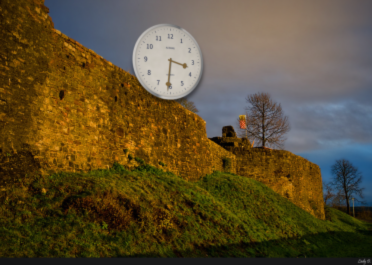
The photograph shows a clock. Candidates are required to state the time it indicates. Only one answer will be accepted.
3:31
